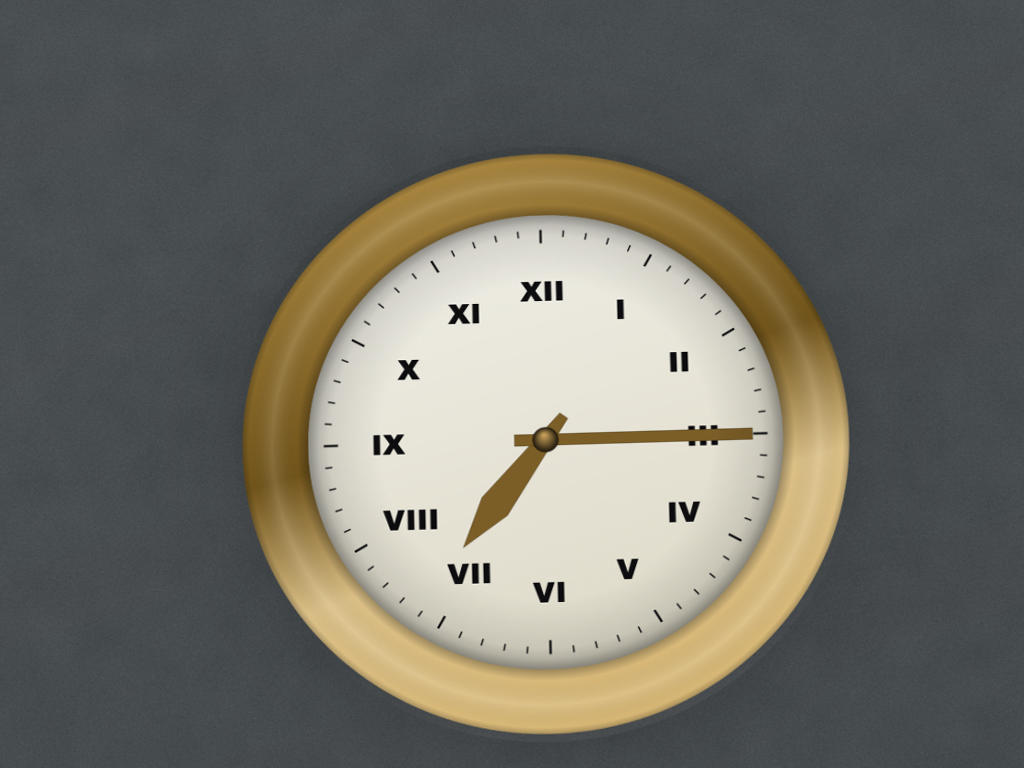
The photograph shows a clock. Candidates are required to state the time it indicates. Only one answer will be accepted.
7:15
